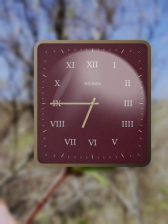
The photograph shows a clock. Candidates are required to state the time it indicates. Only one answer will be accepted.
6:45
